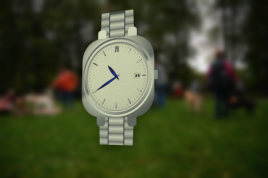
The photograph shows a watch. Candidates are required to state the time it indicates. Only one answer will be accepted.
10:40
